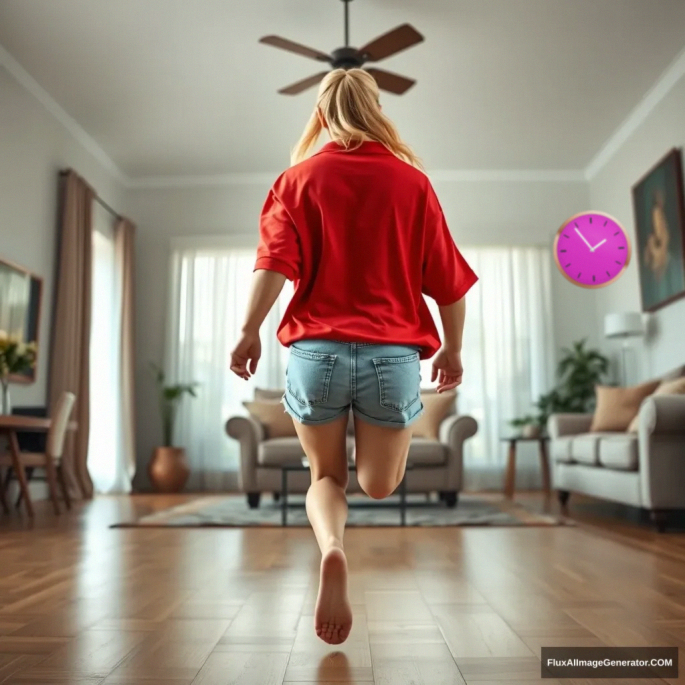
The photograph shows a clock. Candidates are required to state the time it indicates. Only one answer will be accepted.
1:54
